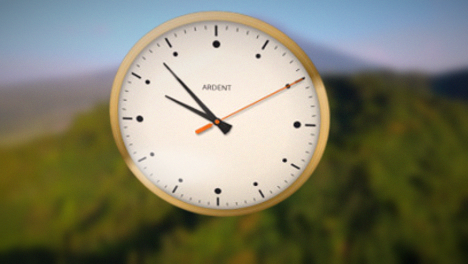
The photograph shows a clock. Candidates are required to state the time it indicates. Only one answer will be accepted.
9:53:10
